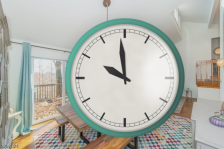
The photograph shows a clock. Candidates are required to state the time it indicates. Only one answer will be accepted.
9:59
